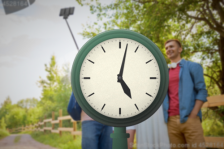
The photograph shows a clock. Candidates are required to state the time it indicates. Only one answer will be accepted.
5:02
